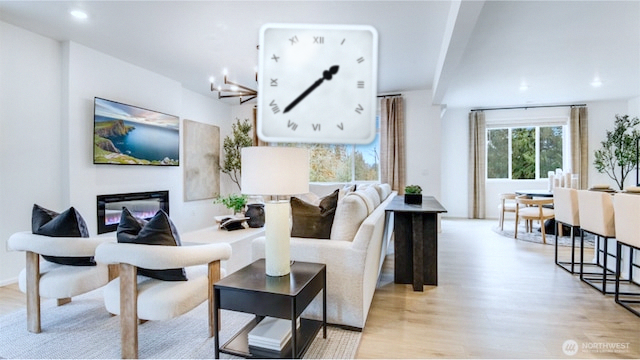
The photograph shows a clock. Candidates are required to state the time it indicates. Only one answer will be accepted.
1:38
